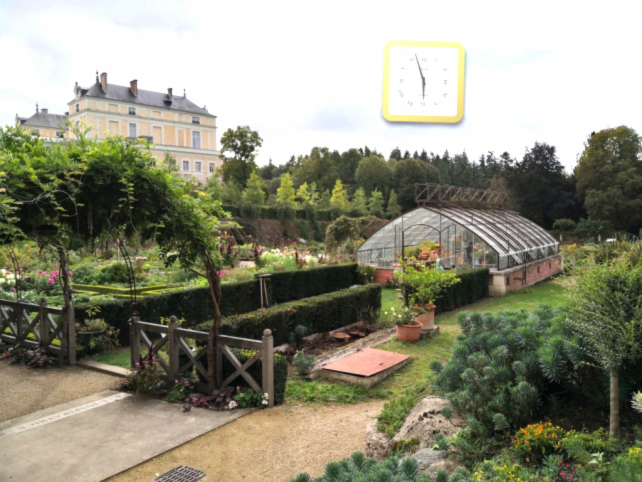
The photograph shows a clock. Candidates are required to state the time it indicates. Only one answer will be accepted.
5:57
